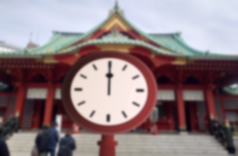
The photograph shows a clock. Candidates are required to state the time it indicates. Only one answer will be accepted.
12:00
